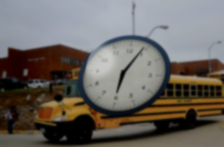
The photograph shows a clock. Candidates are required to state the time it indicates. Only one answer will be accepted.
6:04
